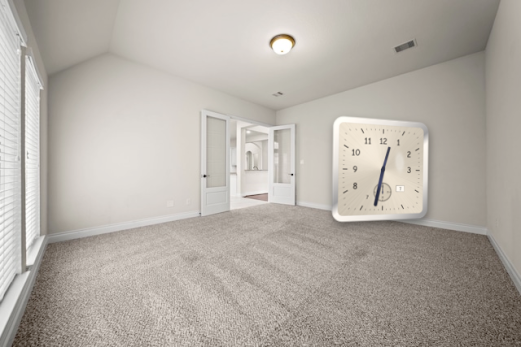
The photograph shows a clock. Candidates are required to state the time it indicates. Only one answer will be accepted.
12:32
